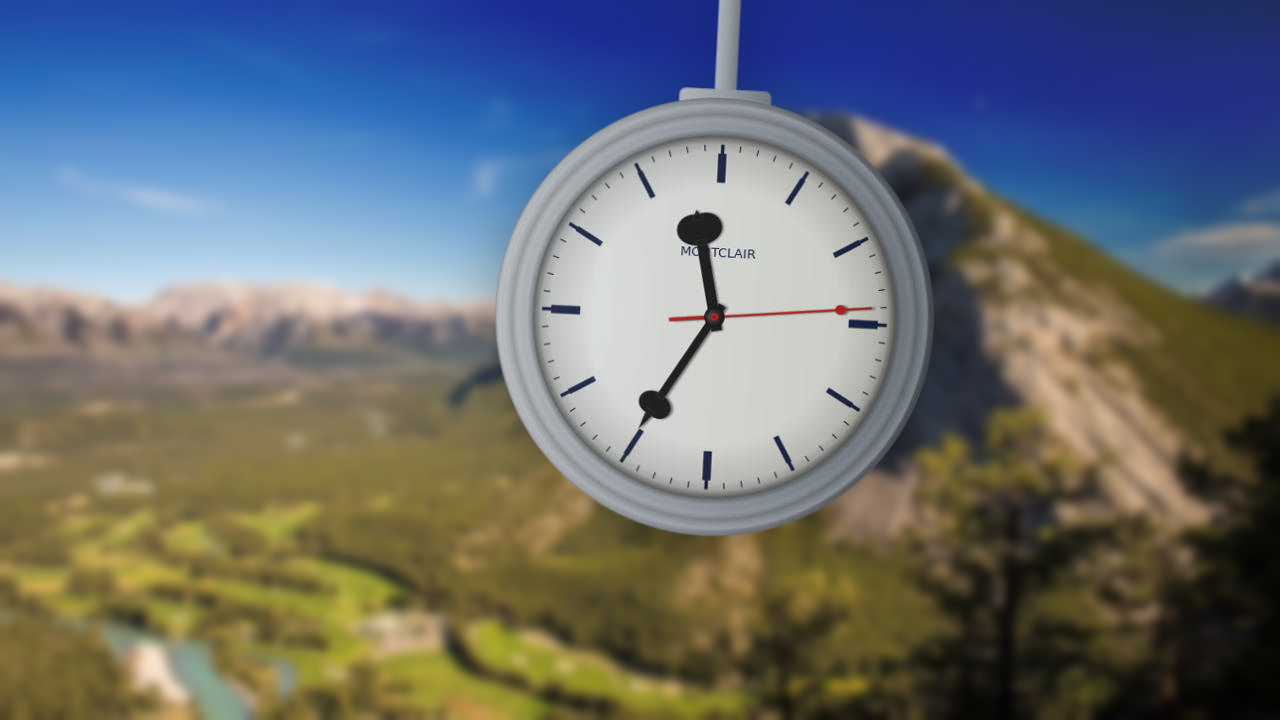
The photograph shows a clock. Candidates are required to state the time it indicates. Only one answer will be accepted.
11:35:14
